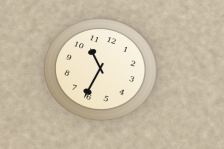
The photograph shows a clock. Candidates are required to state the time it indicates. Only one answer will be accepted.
10:31
